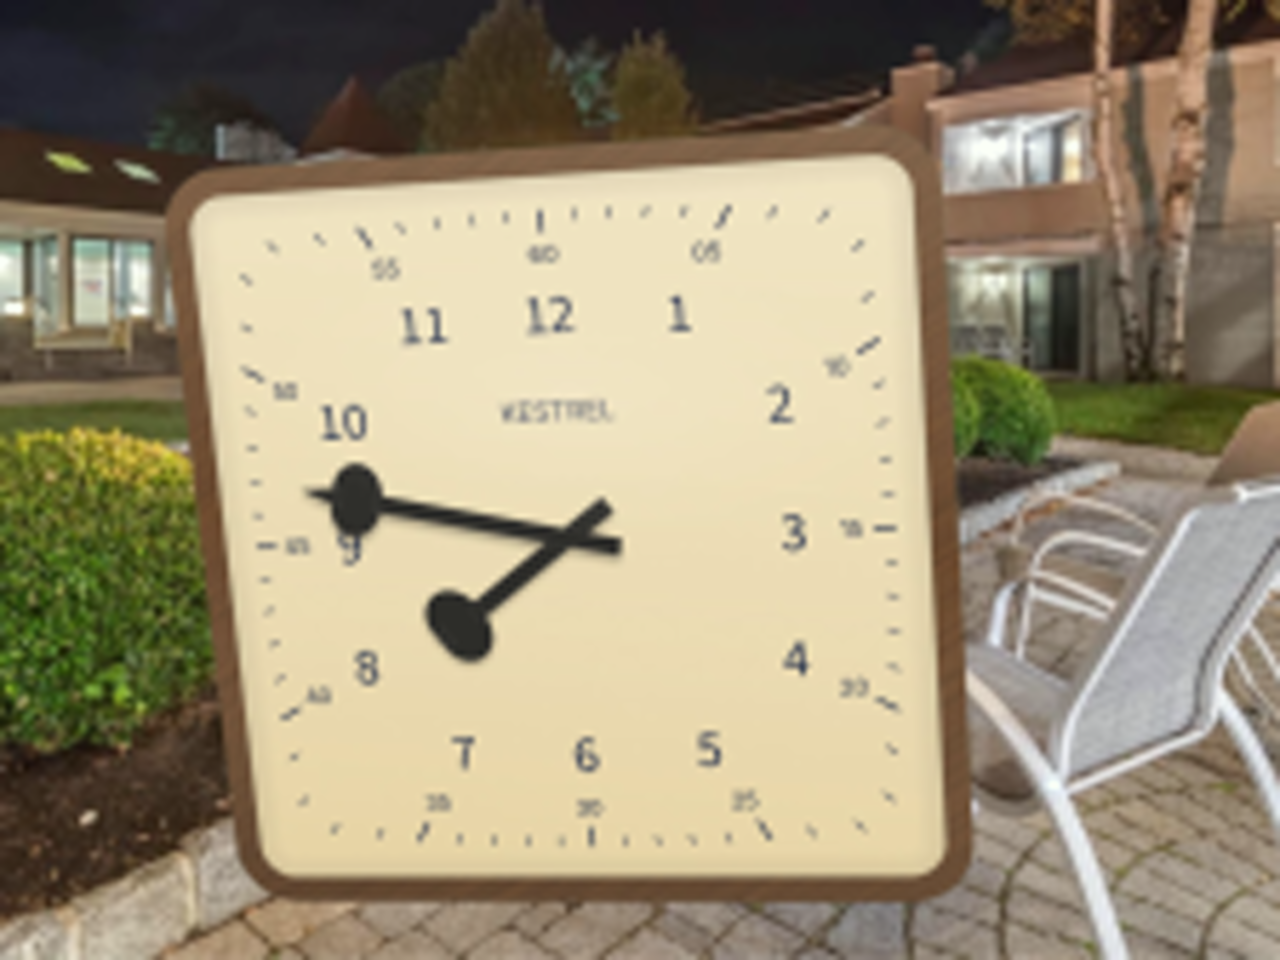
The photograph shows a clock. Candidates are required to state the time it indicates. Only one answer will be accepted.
7:47
